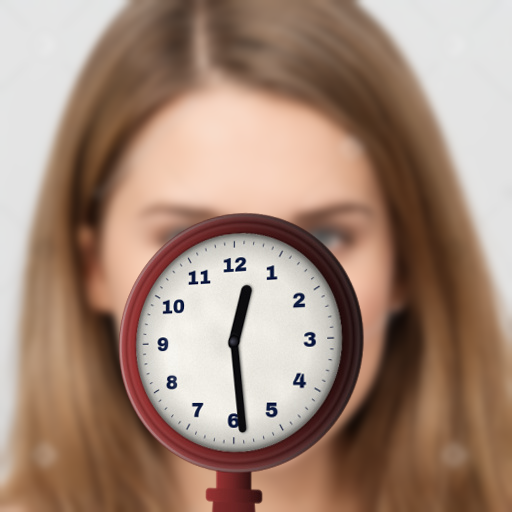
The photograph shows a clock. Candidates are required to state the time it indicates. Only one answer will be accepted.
12:29
